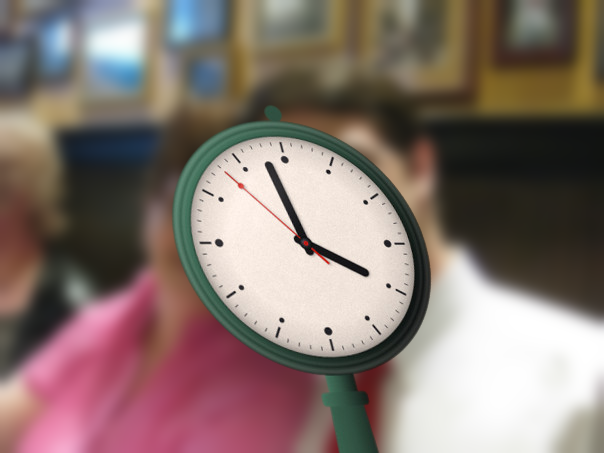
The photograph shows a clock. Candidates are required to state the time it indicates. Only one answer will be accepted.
3:57:53
